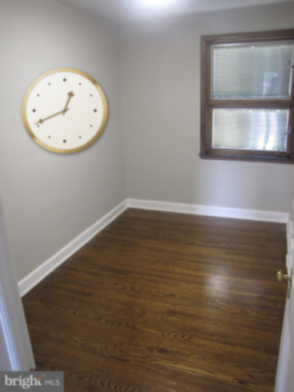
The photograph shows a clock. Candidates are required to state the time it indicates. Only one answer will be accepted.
12:41
